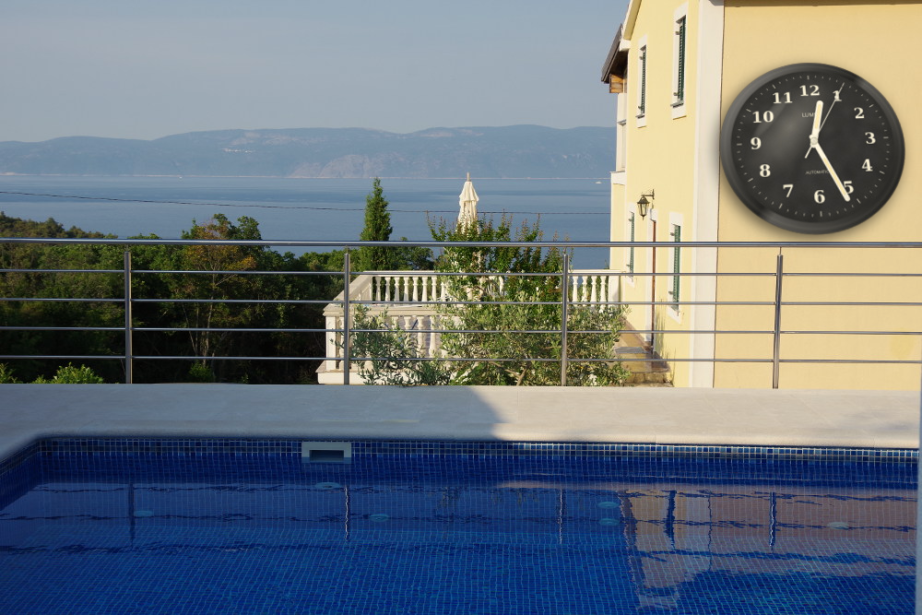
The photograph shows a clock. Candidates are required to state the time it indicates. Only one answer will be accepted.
12:26:05
